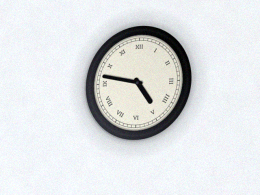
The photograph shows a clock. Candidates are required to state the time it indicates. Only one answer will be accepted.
4:47
